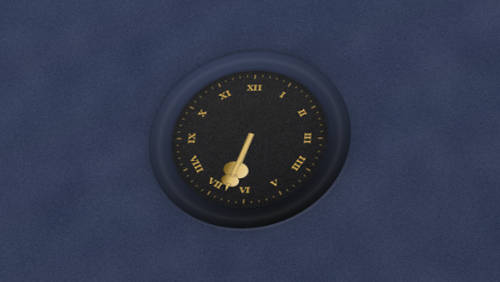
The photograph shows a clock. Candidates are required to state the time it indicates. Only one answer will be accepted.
6:33
